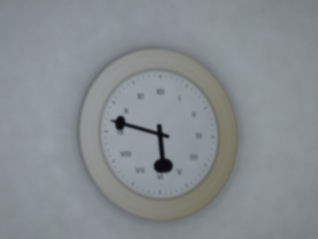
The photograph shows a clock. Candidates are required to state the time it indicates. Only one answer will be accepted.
5:47
